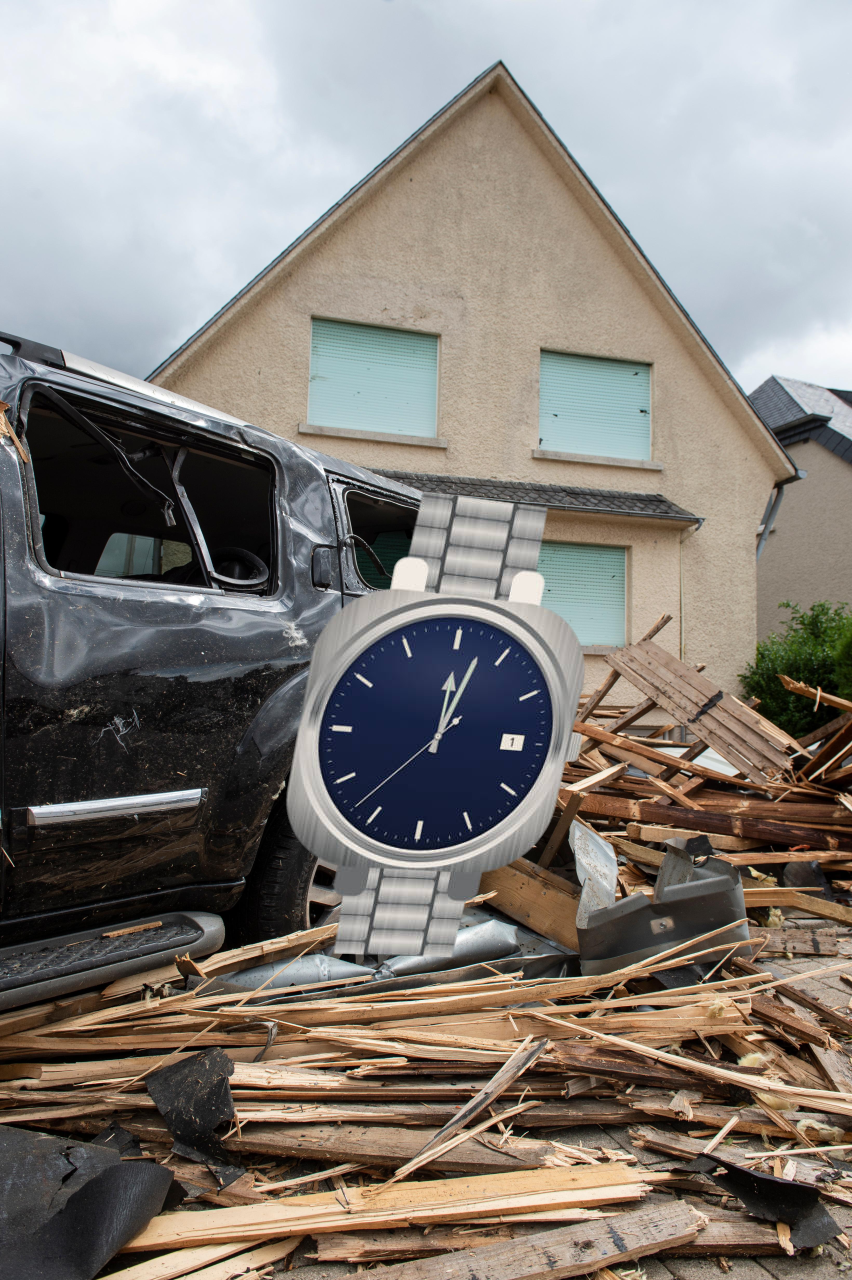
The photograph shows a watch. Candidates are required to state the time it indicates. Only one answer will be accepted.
12:02:37
